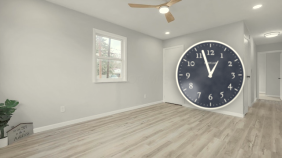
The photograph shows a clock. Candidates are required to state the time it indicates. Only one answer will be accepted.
12:57
